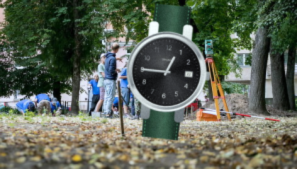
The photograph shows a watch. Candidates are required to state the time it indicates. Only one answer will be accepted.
12:45
